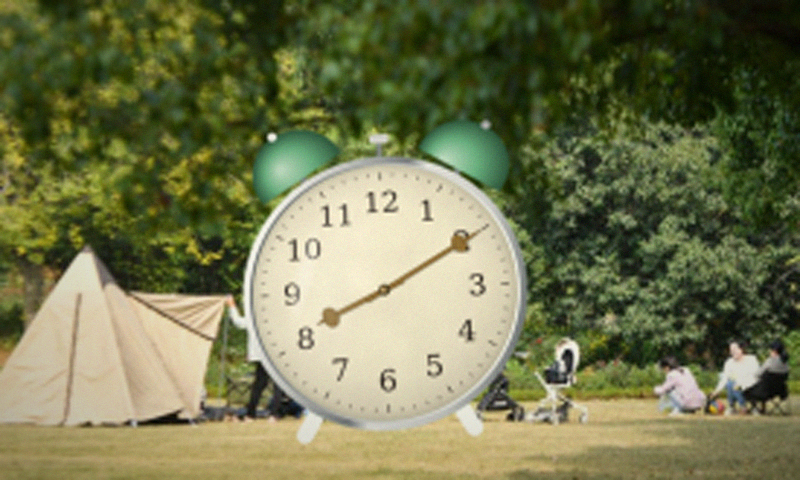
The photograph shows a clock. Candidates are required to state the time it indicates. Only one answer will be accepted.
8:10
